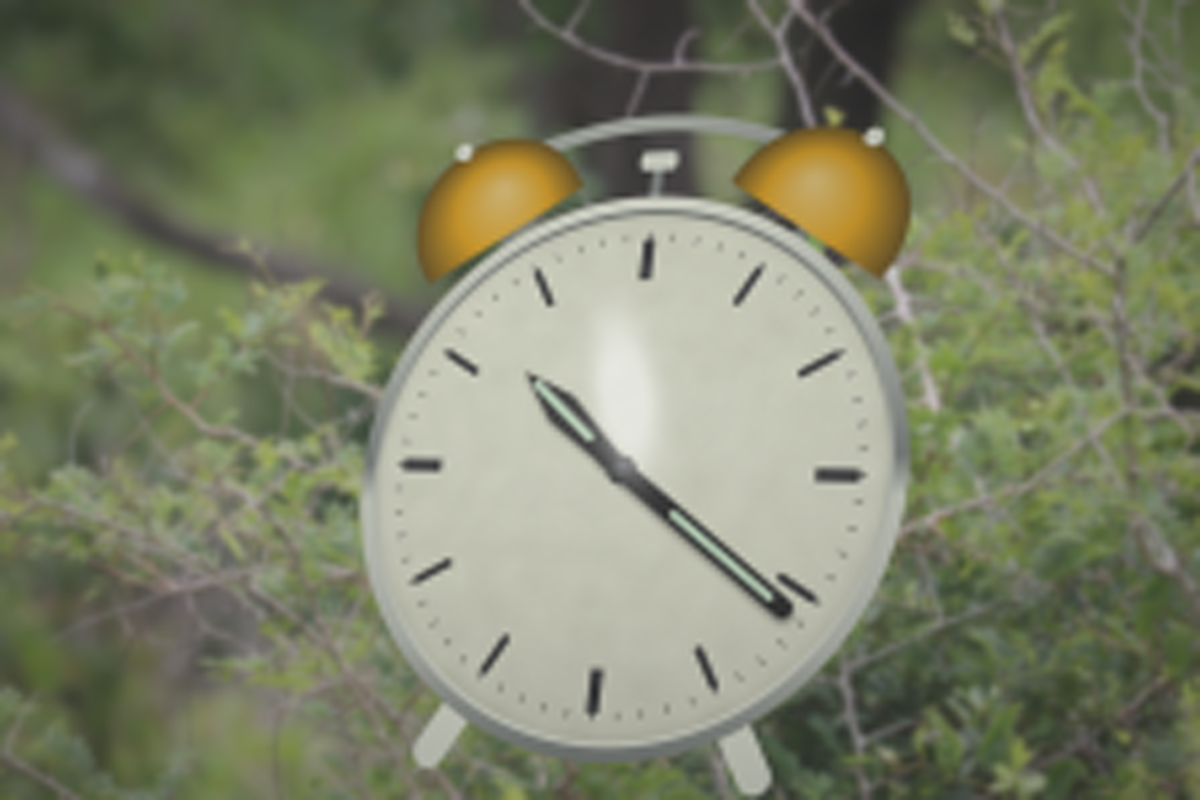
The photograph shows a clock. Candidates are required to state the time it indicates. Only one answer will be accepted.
10:21
